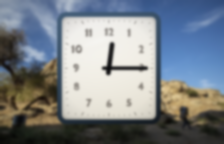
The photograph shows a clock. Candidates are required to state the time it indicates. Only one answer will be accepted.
12:15
